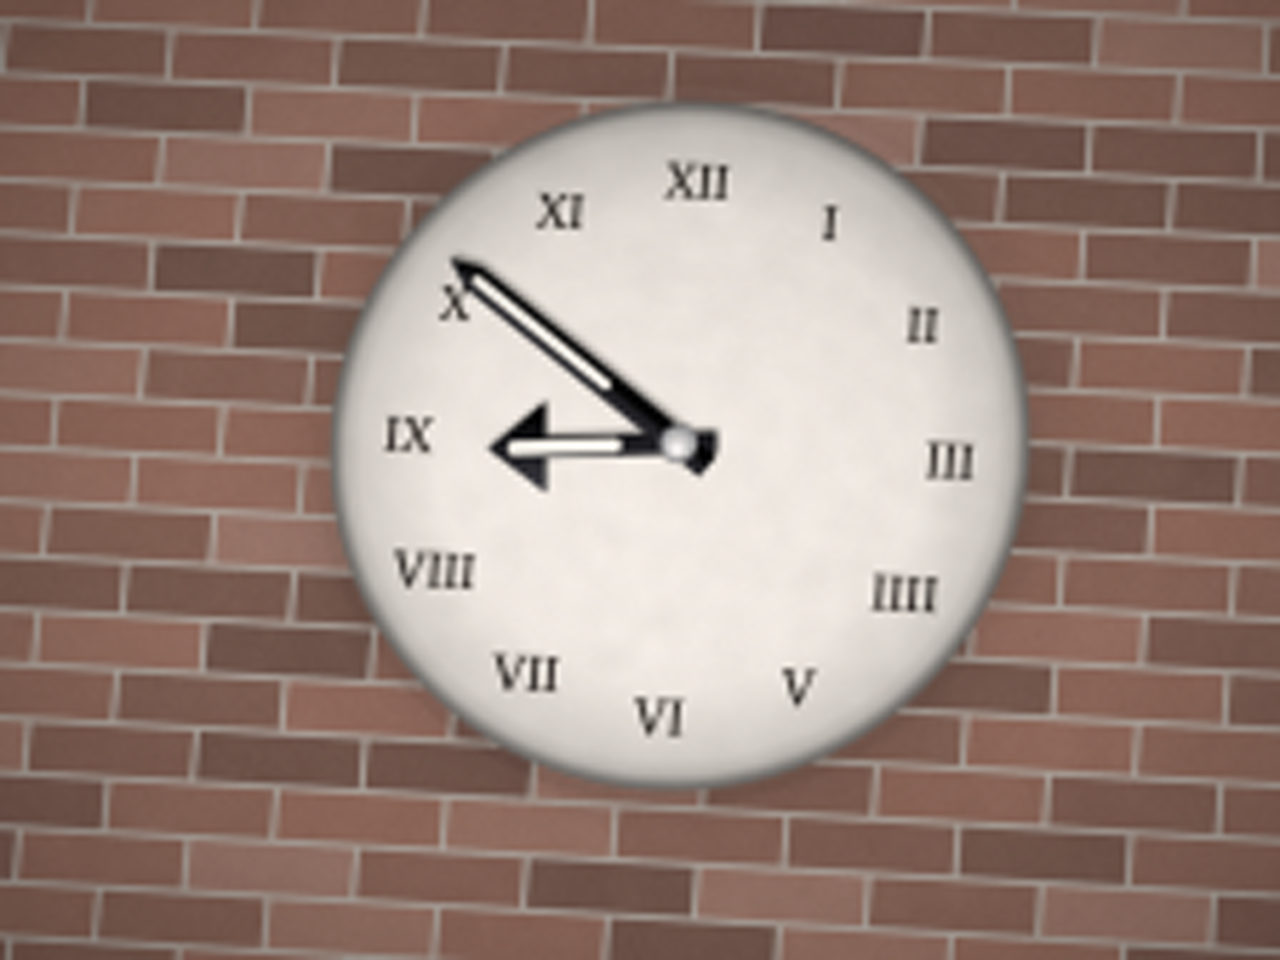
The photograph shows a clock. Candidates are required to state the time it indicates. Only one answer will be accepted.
8:51
